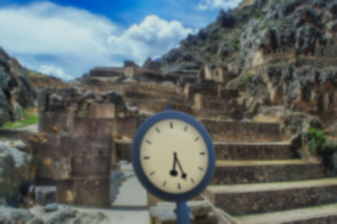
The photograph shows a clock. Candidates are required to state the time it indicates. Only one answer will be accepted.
6:27
